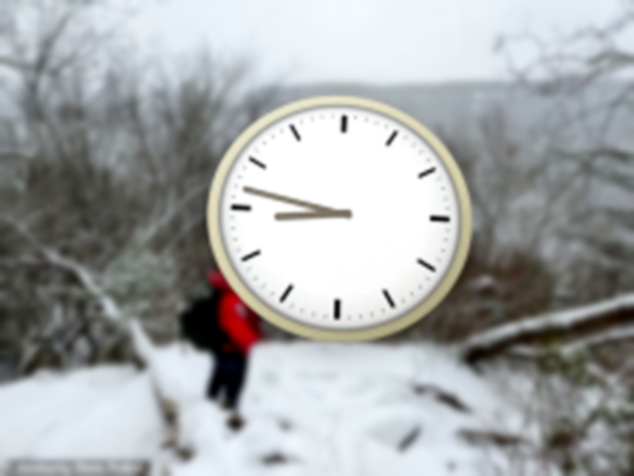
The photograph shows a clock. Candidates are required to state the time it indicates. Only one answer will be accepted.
8:47
